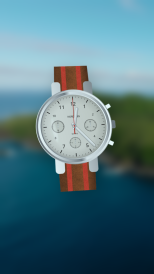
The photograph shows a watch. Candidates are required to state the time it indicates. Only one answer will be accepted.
12:23
